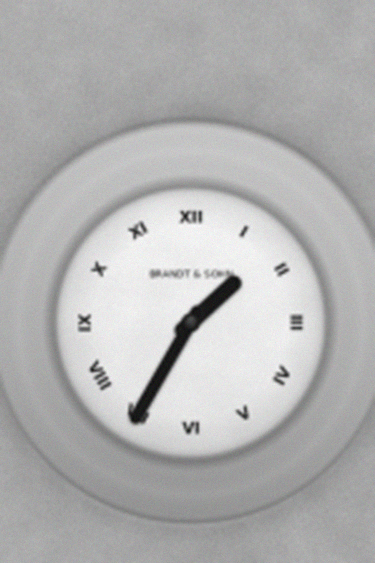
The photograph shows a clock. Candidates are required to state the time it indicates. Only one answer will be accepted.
1:35
